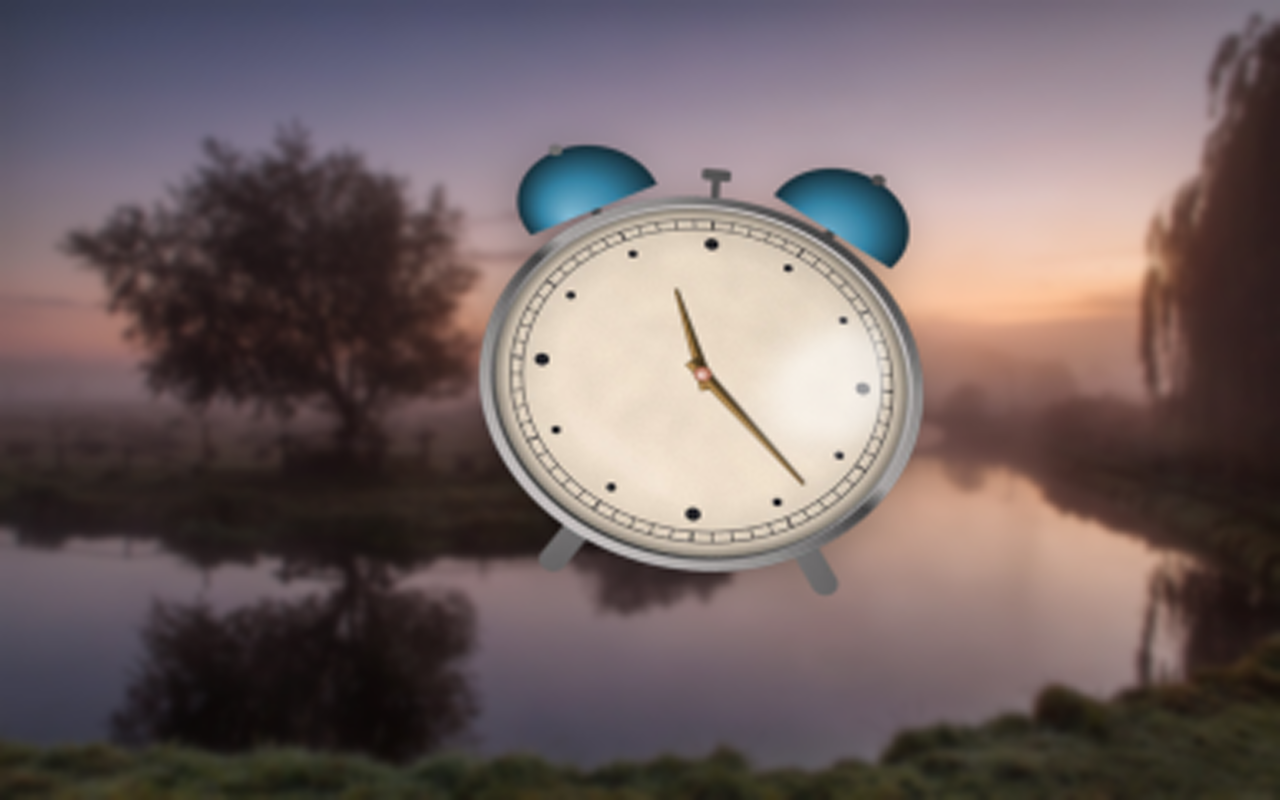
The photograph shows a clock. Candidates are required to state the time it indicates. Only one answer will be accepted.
11:23
